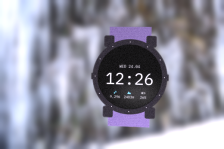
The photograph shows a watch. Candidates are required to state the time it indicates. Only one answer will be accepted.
12:26
